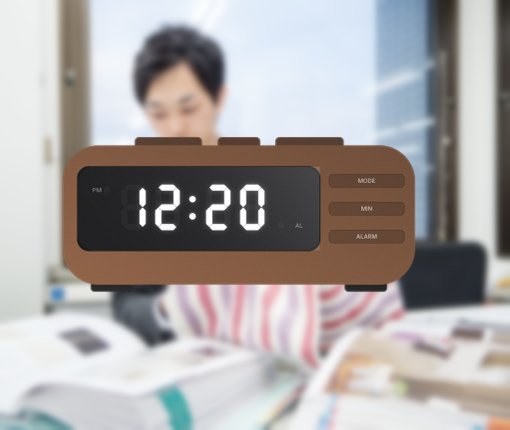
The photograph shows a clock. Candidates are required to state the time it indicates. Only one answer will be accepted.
12:20
